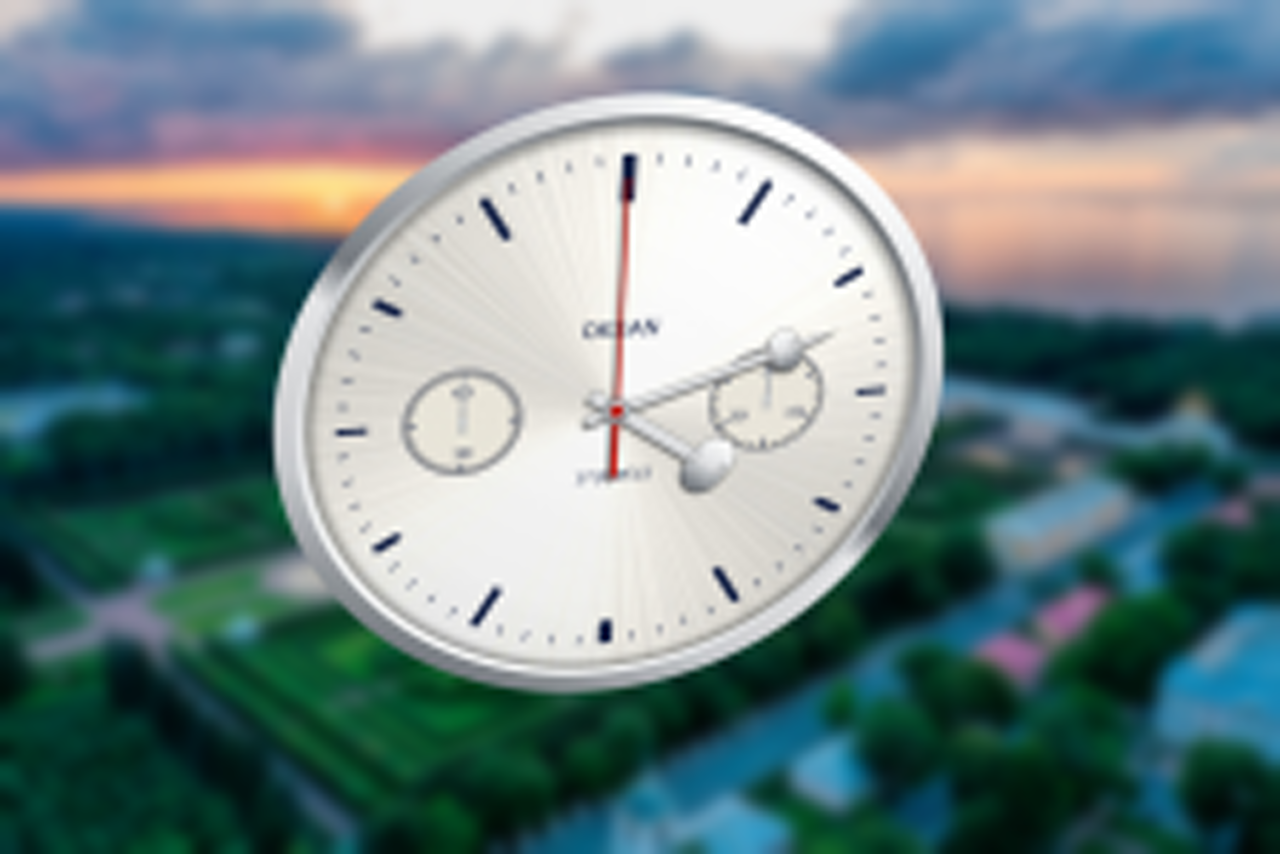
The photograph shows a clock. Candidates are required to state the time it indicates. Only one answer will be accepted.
4:12
